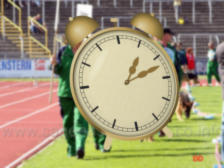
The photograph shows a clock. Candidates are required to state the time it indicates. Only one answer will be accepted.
1:12
